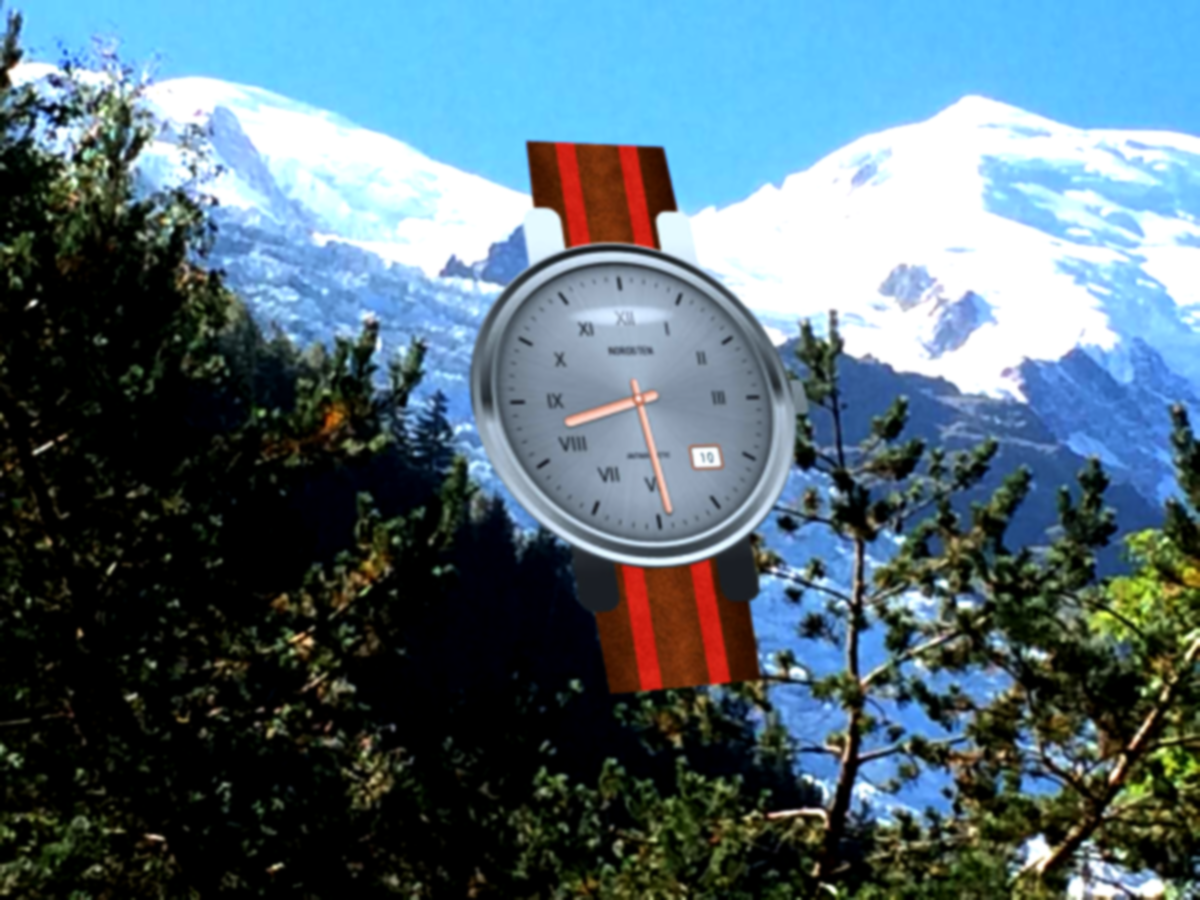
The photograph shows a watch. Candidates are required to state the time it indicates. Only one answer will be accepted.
8:29
